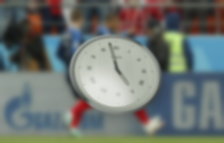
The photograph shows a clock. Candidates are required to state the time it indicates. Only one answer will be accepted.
4:58
